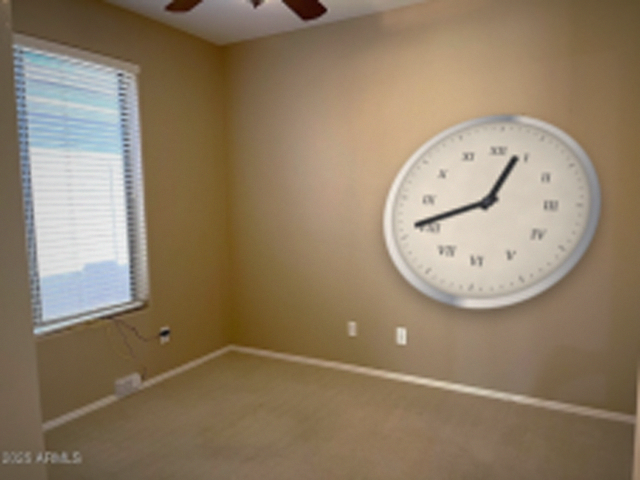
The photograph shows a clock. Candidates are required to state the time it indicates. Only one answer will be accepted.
12:41
